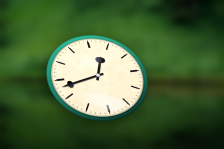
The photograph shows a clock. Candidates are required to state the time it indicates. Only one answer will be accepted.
12:43
